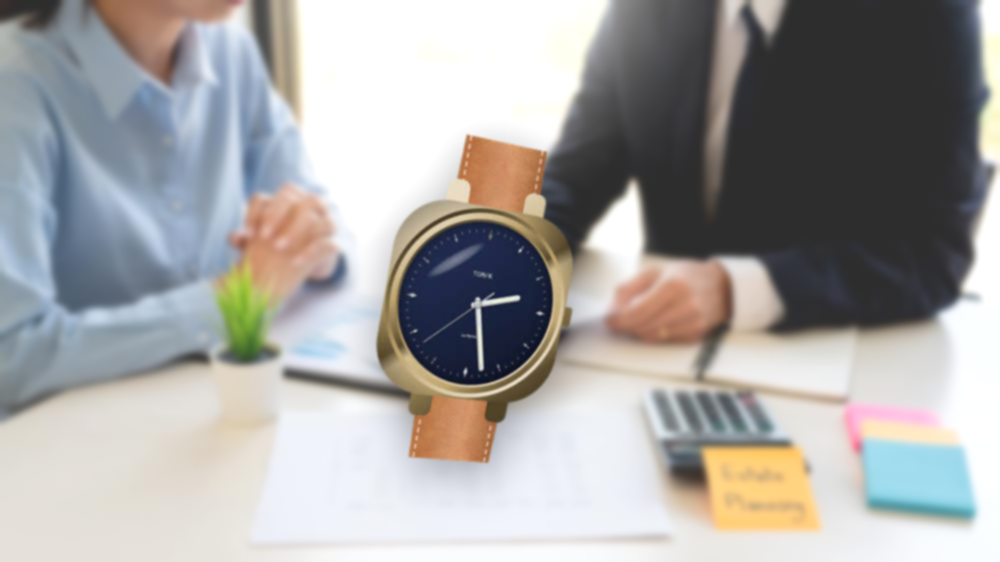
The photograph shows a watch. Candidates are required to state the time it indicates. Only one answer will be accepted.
2:27:38
